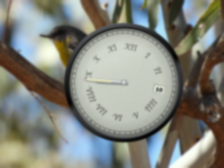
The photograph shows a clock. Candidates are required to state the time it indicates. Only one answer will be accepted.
8:44
